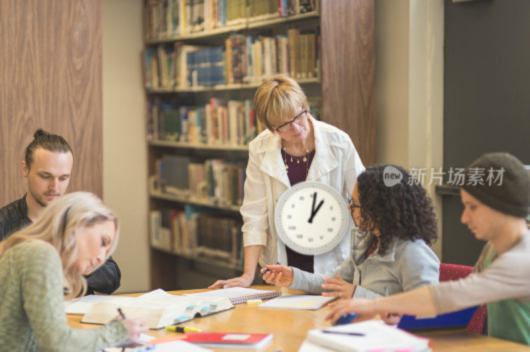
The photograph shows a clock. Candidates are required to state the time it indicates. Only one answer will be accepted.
1:01
